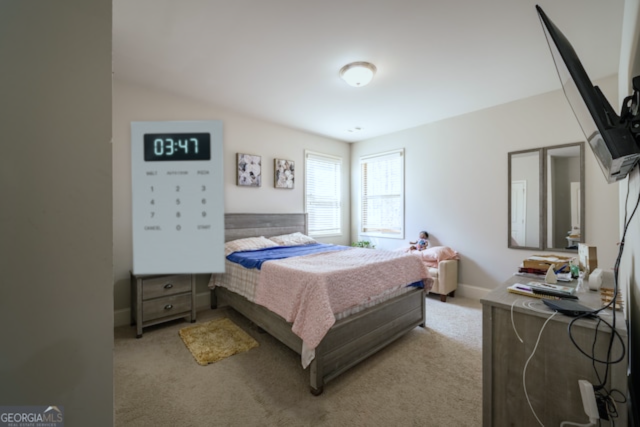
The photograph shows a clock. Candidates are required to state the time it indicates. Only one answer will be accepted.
3:47
